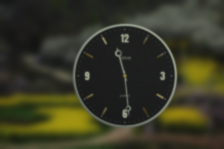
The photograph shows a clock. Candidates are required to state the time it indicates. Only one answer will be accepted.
11:29
